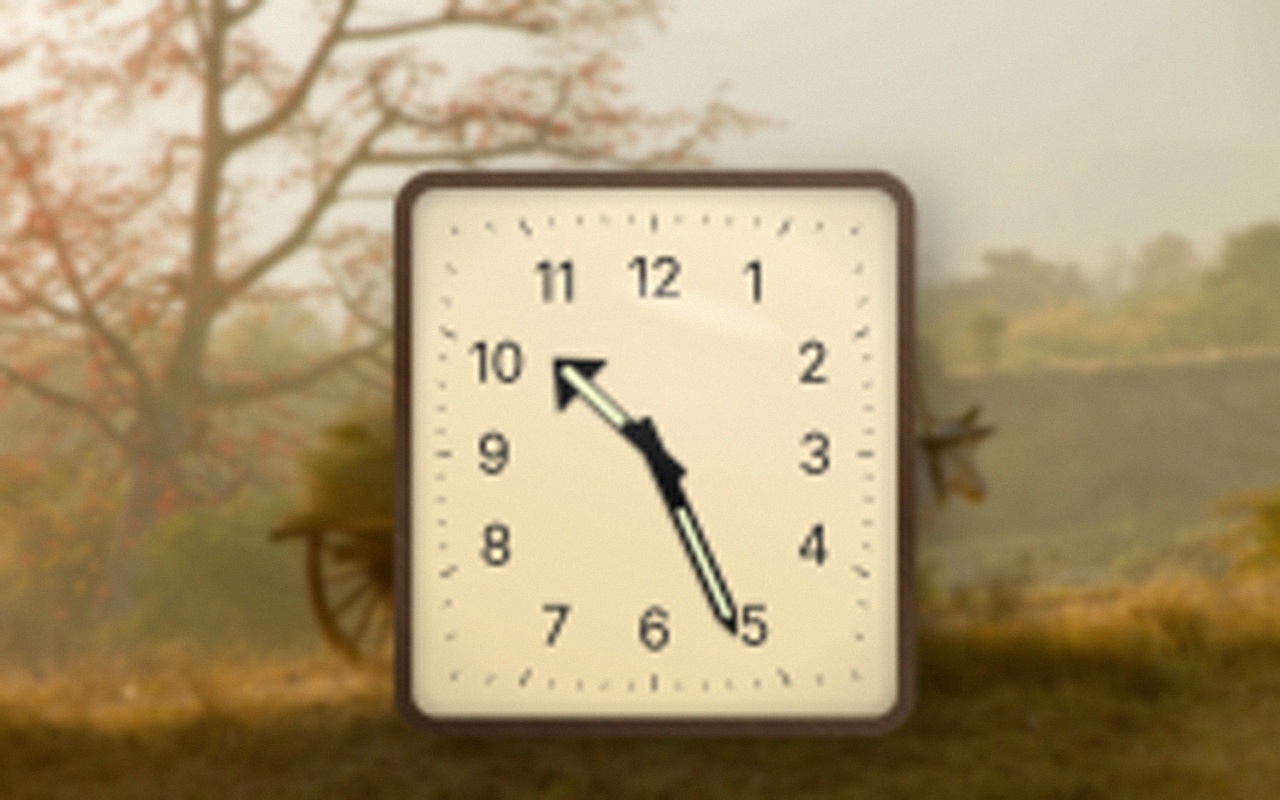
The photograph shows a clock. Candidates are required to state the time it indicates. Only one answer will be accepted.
10:26
